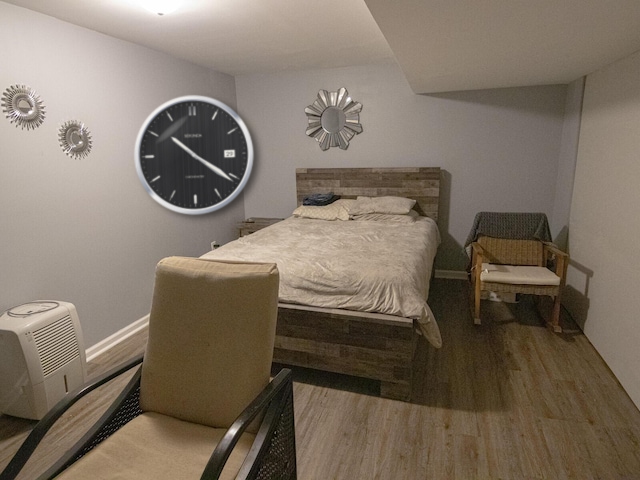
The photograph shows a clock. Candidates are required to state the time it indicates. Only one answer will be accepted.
10:21
